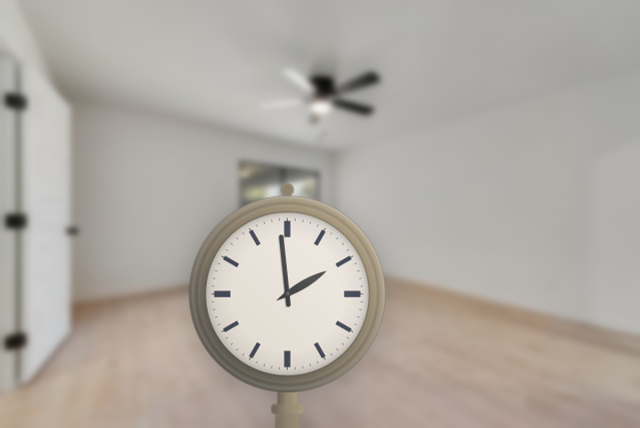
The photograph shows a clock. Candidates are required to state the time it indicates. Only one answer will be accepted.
1:59
